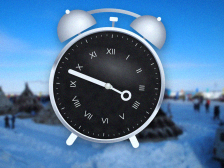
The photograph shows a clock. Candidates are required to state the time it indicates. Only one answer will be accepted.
3:48
